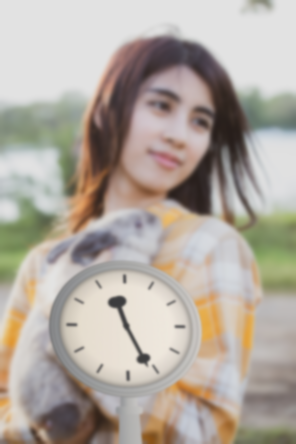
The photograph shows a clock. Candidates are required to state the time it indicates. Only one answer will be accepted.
11:26
